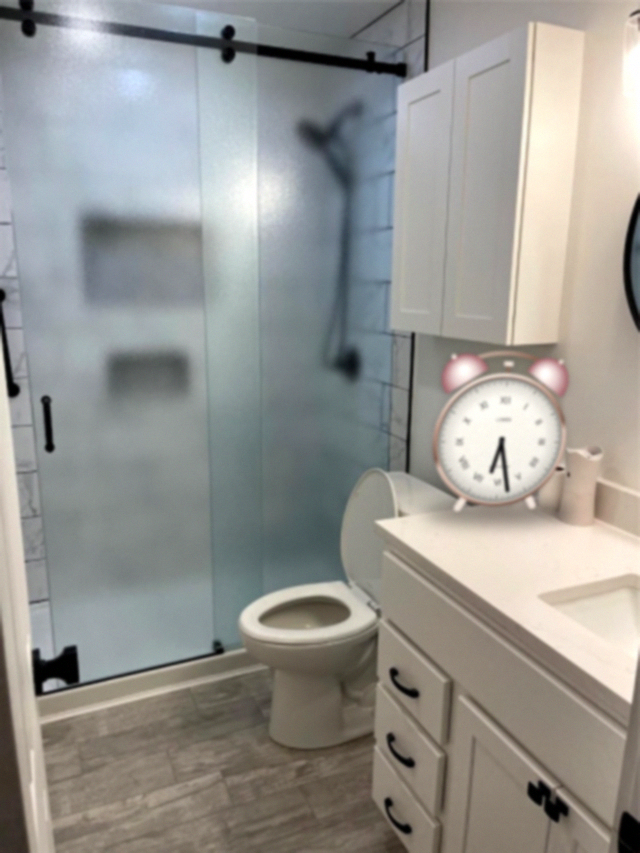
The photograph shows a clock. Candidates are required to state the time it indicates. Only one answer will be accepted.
6:28
